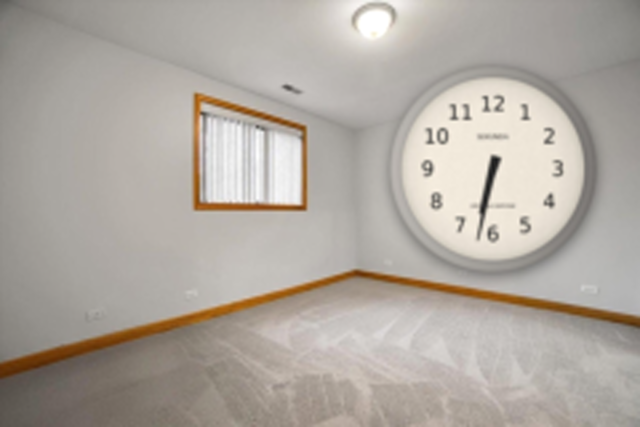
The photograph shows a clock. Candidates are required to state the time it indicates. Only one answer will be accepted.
6:32
